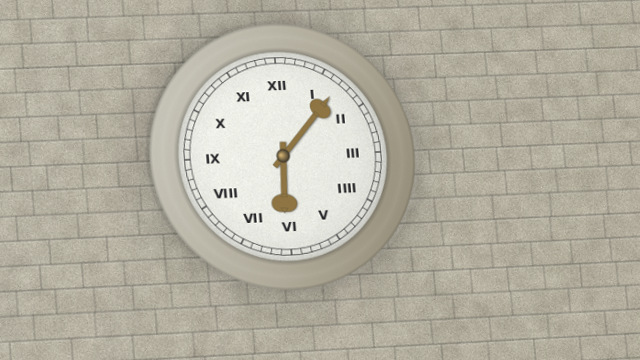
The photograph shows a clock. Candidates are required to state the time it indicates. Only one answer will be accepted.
6:07
